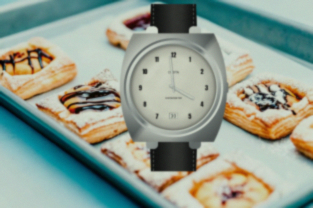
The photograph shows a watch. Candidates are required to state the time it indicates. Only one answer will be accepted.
3:59
